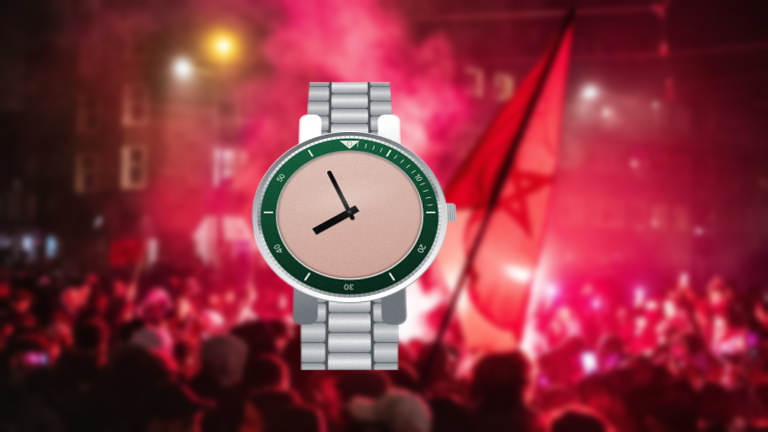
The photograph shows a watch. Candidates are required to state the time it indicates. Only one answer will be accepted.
7:56
